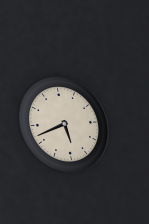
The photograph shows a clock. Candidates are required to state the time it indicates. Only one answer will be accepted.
5:42
